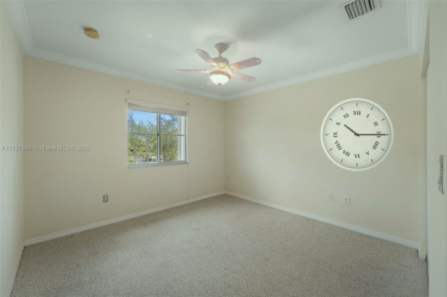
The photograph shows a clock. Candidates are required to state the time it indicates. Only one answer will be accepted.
10:15
